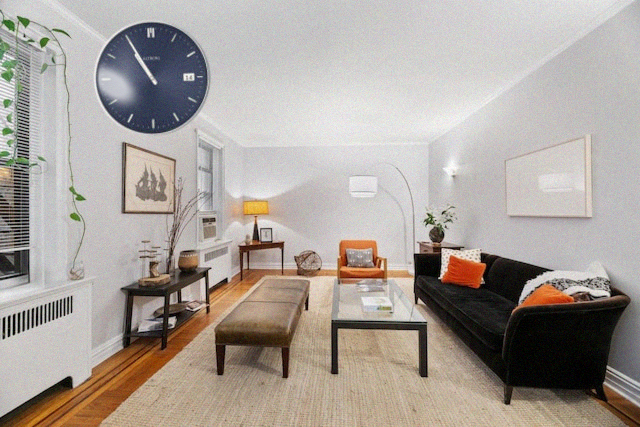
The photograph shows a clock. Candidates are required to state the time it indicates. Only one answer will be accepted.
10:55
